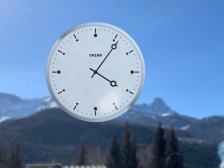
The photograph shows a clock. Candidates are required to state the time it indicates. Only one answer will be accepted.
4:06
